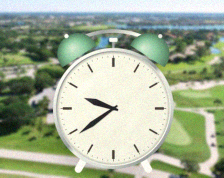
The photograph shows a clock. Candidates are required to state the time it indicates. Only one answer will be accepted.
9:39
